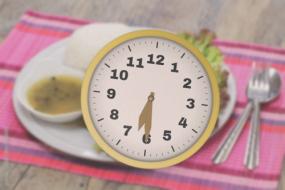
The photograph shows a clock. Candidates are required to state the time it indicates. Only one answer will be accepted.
6:30
